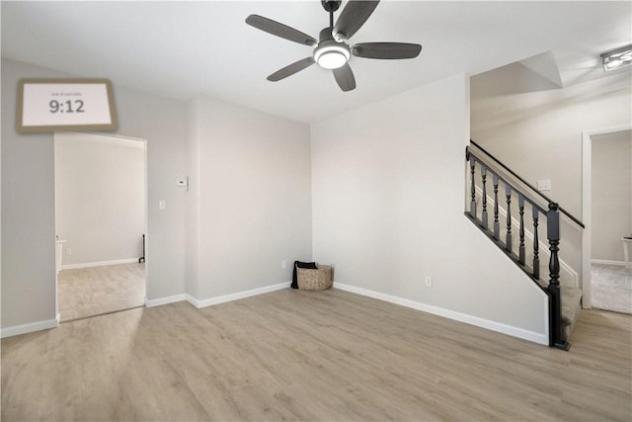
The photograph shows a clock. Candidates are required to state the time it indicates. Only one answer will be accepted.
9:12
